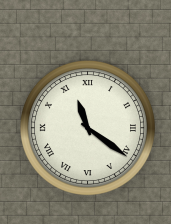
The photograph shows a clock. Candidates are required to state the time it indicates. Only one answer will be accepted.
11:21
